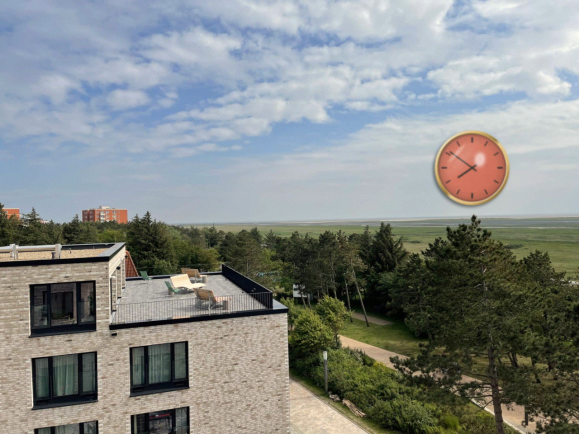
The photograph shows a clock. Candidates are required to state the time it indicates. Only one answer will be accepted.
7:51
